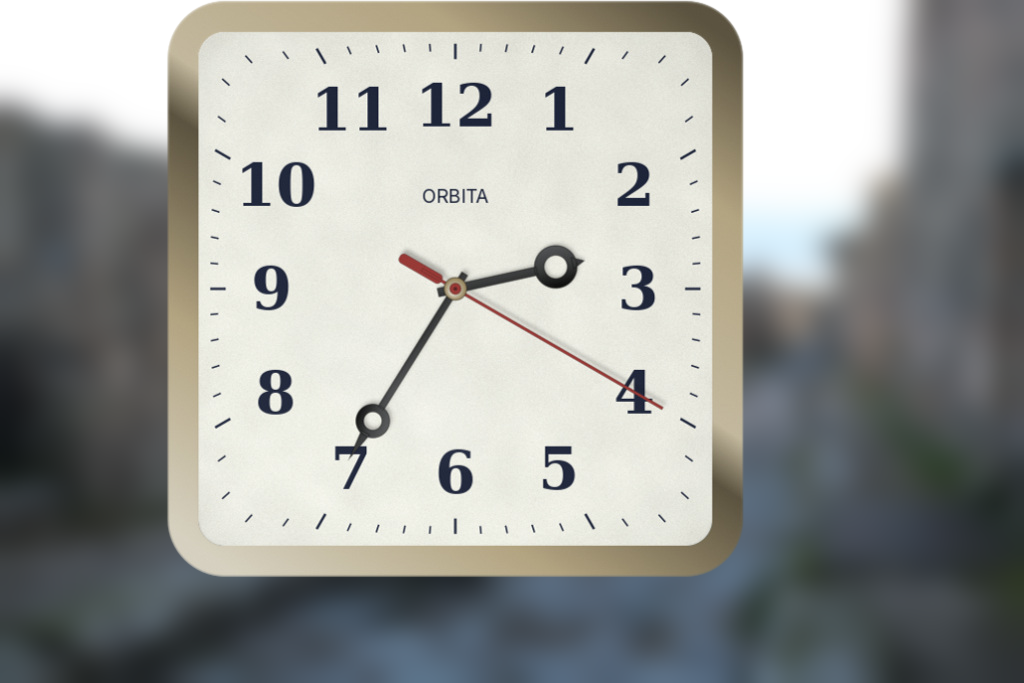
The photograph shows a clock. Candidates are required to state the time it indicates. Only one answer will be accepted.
2:35:20
